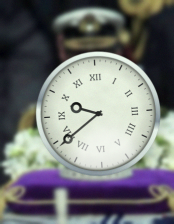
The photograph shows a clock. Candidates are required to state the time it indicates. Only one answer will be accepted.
9:39
